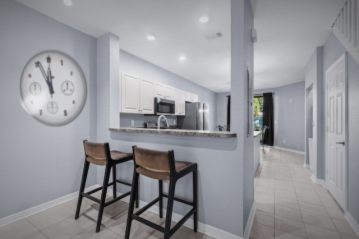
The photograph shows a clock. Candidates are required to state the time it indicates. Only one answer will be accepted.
11:56
